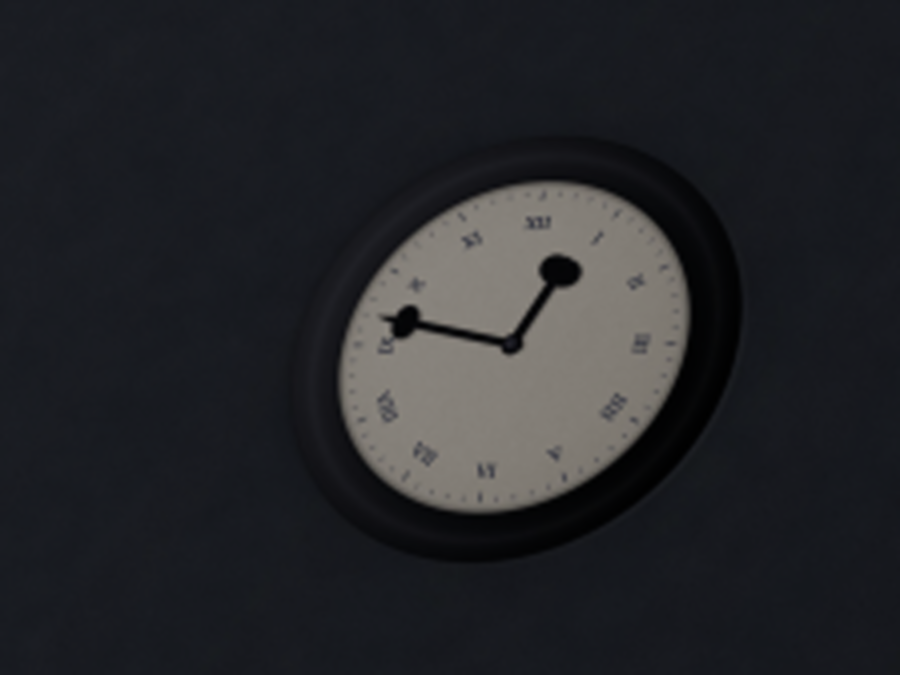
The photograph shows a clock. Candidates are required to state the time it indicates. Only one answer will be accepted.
12:47
